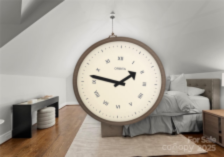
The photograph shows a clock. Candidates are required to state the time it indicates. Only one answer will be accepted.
1:47
